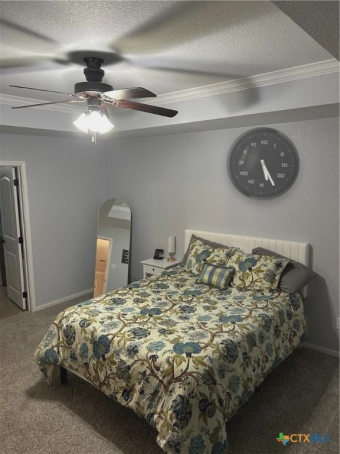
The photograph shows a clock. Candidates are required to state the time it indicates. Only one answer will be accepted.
5:25
